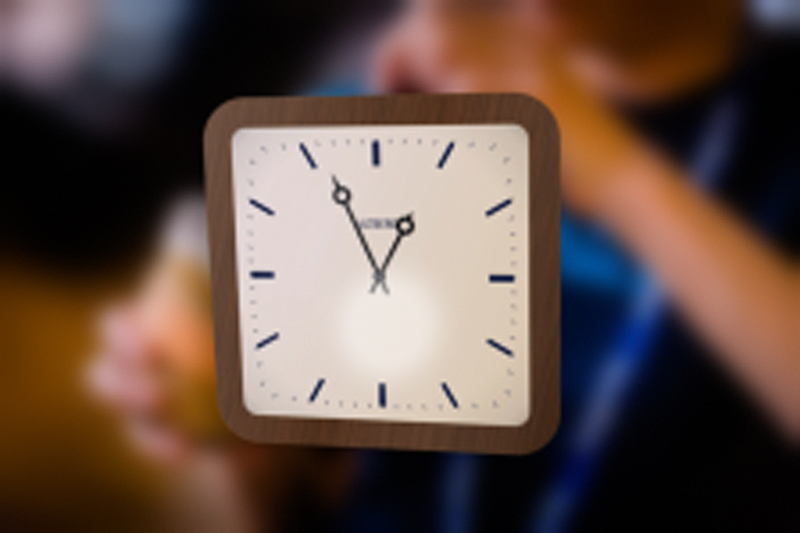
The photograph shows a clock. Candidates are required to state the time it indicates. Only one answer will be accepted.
12:56
